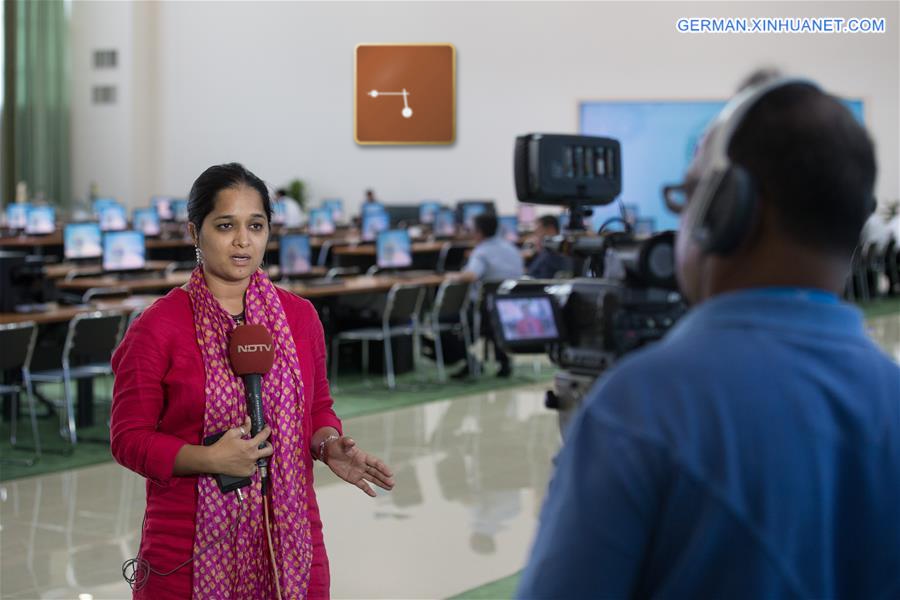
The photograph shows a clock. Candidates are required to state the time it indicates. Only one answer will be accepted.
5:45
